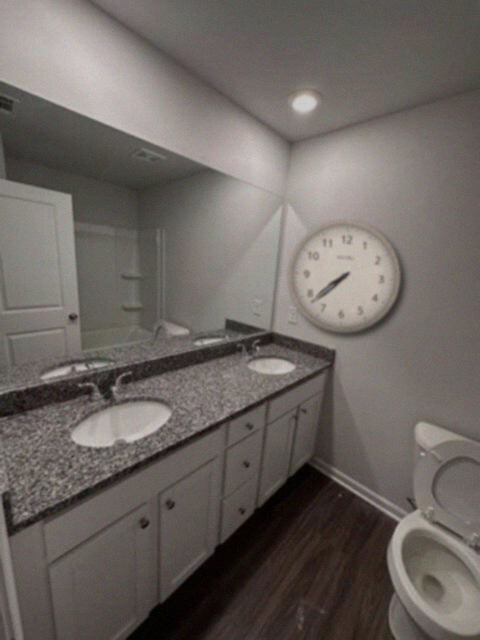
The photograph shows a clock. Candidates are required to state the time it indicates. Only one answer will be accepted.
7:38
